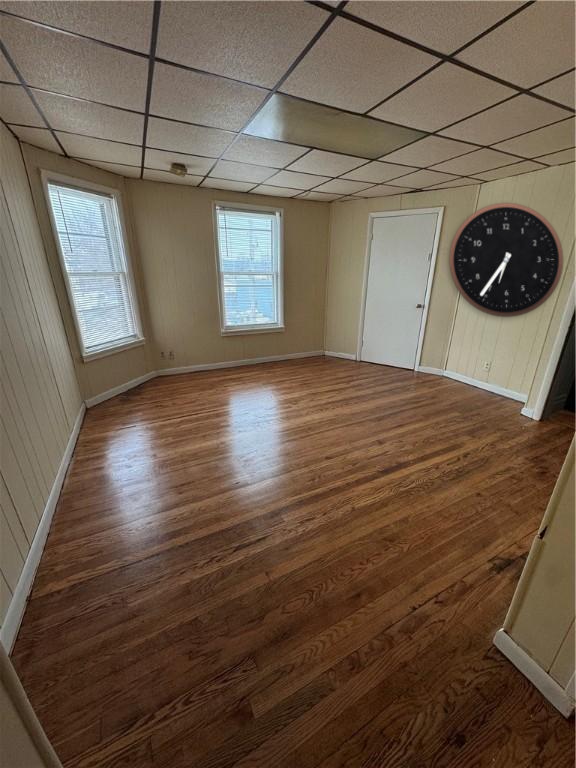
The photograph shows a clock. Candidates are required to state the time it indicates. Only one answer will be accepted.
6:36
